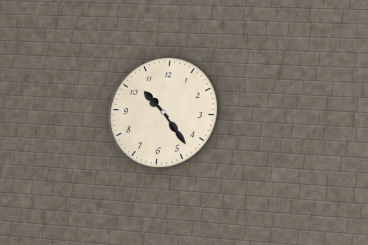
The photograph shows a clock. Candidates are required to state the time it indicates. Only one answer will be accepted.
10:23
